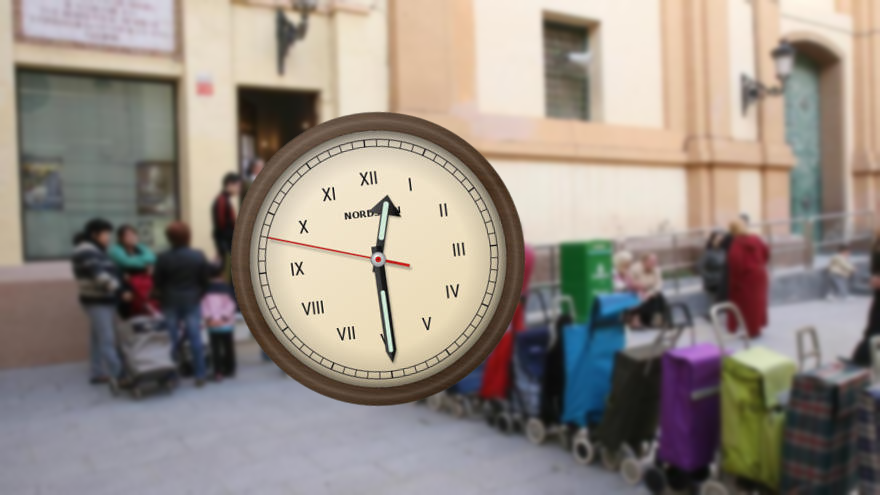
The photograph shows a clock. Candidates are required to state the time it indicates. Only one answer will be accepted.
12:29:48
